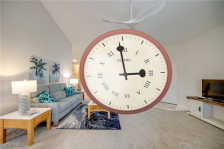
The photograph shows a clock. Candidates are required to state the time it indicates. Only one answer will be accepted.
2:59
